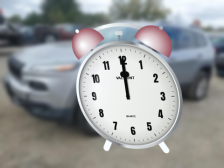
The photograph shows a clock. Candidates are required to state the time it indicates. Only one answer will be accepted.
12:00
